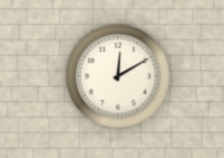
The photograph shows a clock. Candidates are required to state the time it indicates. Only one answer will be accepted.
12:10
